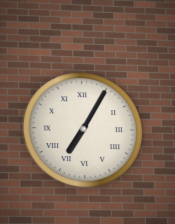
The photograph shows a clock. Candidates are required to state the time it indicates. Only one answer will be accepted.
7:05
